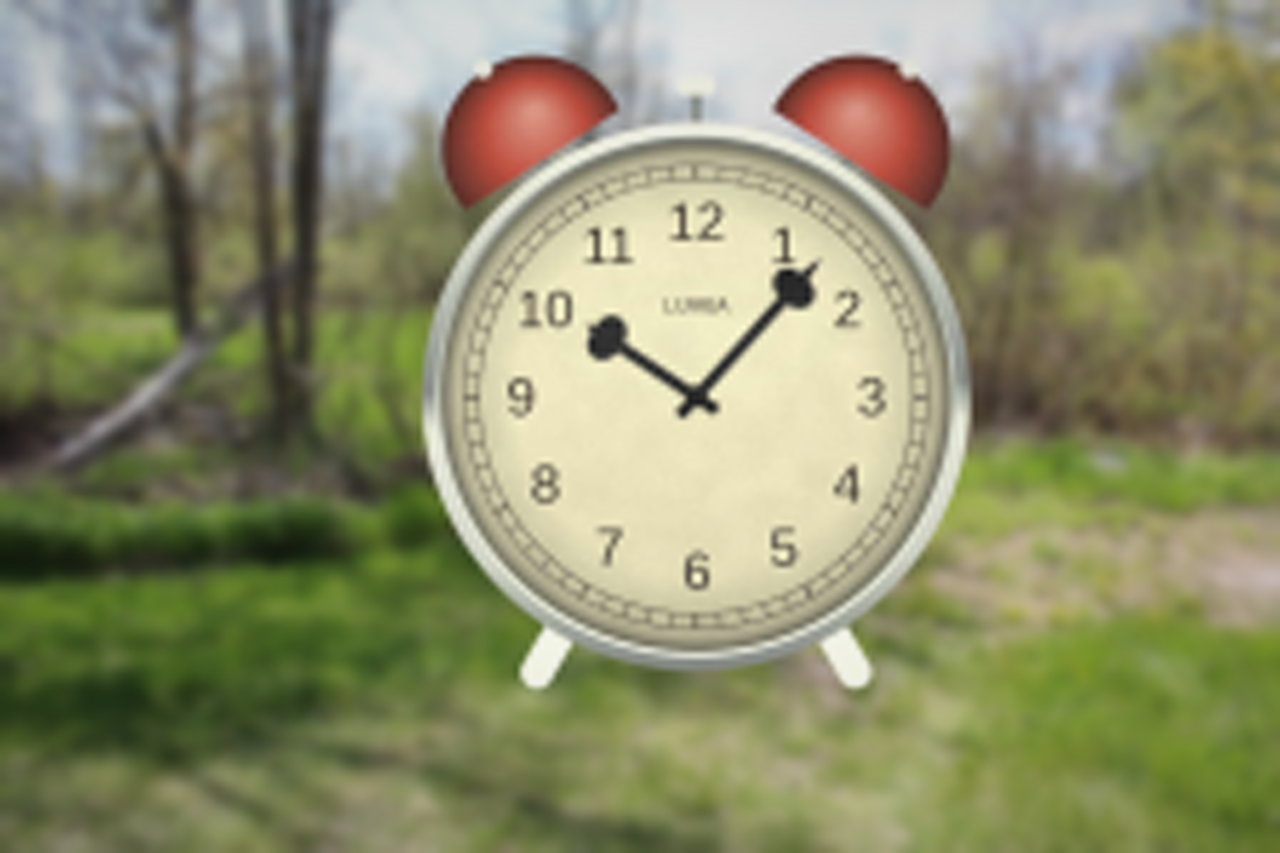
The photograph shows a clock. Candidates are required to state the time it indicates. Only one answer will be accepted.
10:07
